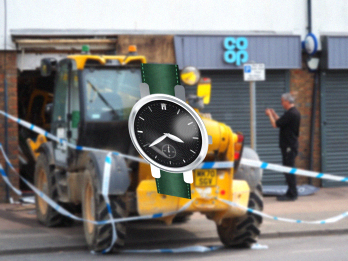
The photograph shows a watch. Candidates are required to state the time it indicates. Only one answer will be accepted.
3:39
